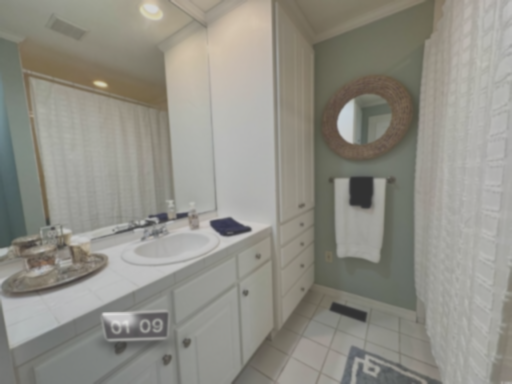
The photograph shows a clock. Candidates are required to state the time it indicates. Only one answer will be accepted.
1:09
